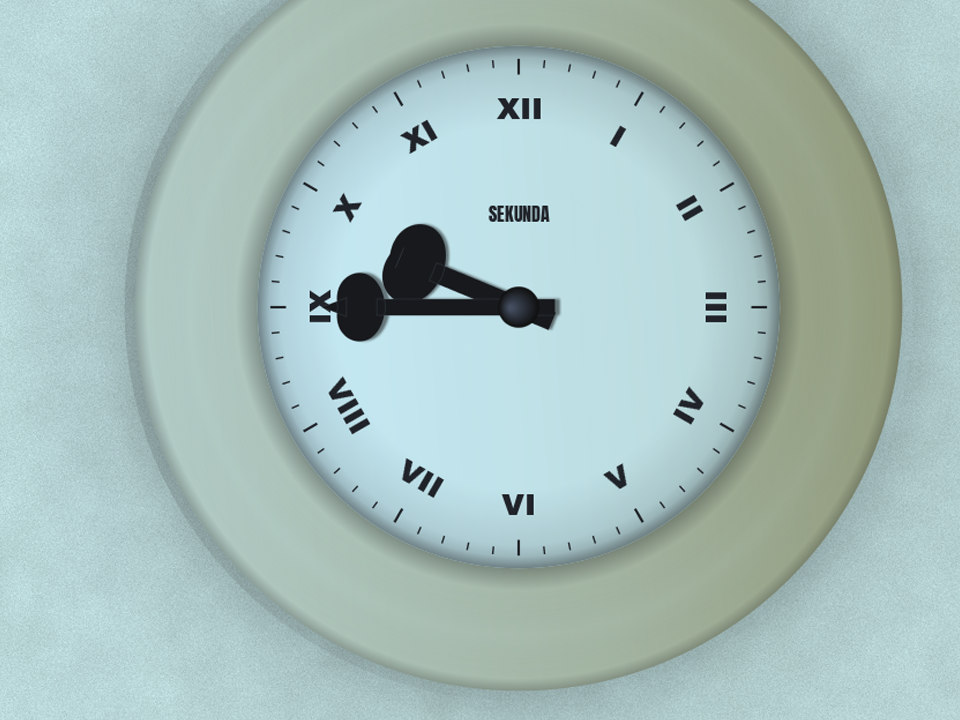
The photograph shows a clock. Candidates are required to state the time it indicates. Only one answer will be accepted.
9:45
